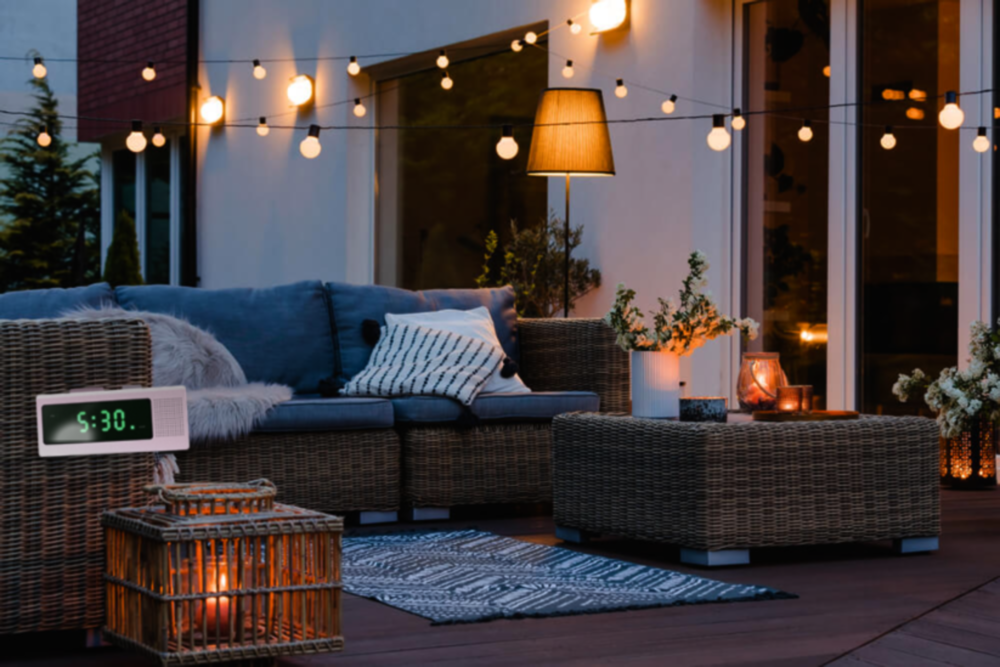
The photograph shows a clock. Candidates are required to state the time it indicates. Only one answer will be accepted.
5:30
